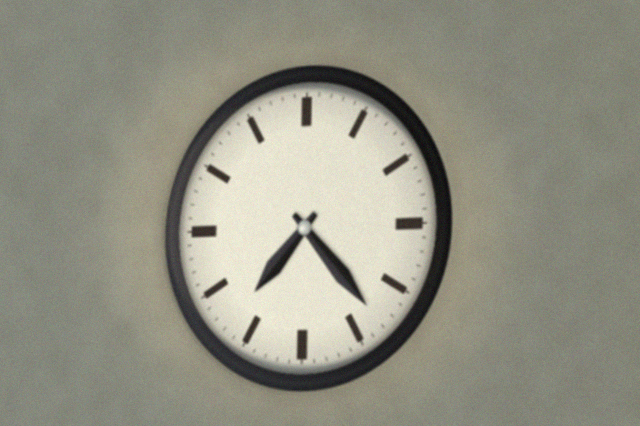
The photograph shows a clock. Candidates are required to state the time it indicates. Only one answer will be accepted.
7:23
